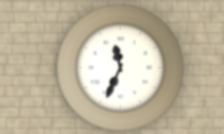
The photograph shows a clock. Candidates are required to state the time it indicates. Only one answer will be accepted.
11:34
